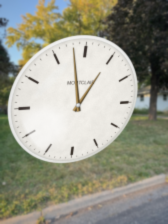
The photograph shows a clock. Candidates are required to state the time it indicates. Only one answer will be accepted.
12:58
